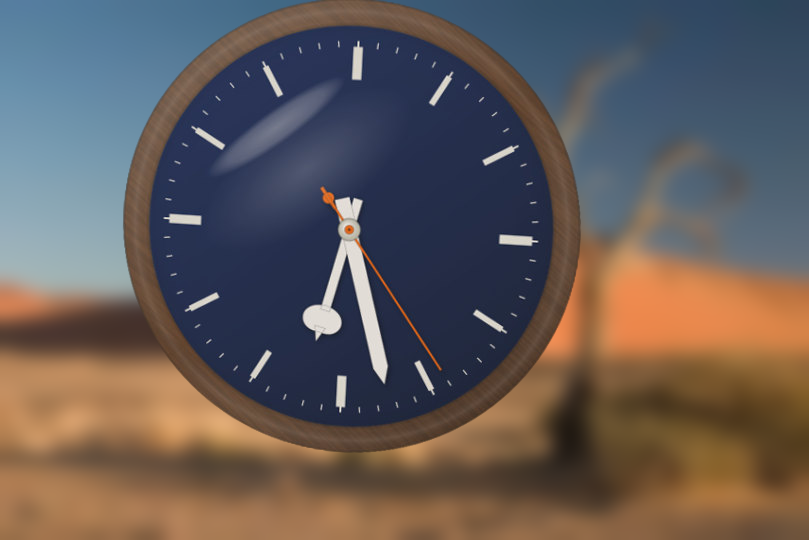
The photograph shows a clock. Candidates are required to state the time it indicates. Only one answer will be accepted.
6:27:24
